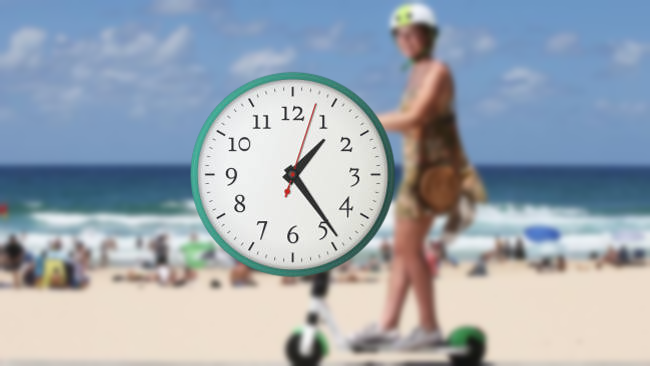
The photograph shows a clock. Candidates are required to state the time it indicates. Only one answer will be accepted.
1:24:03
